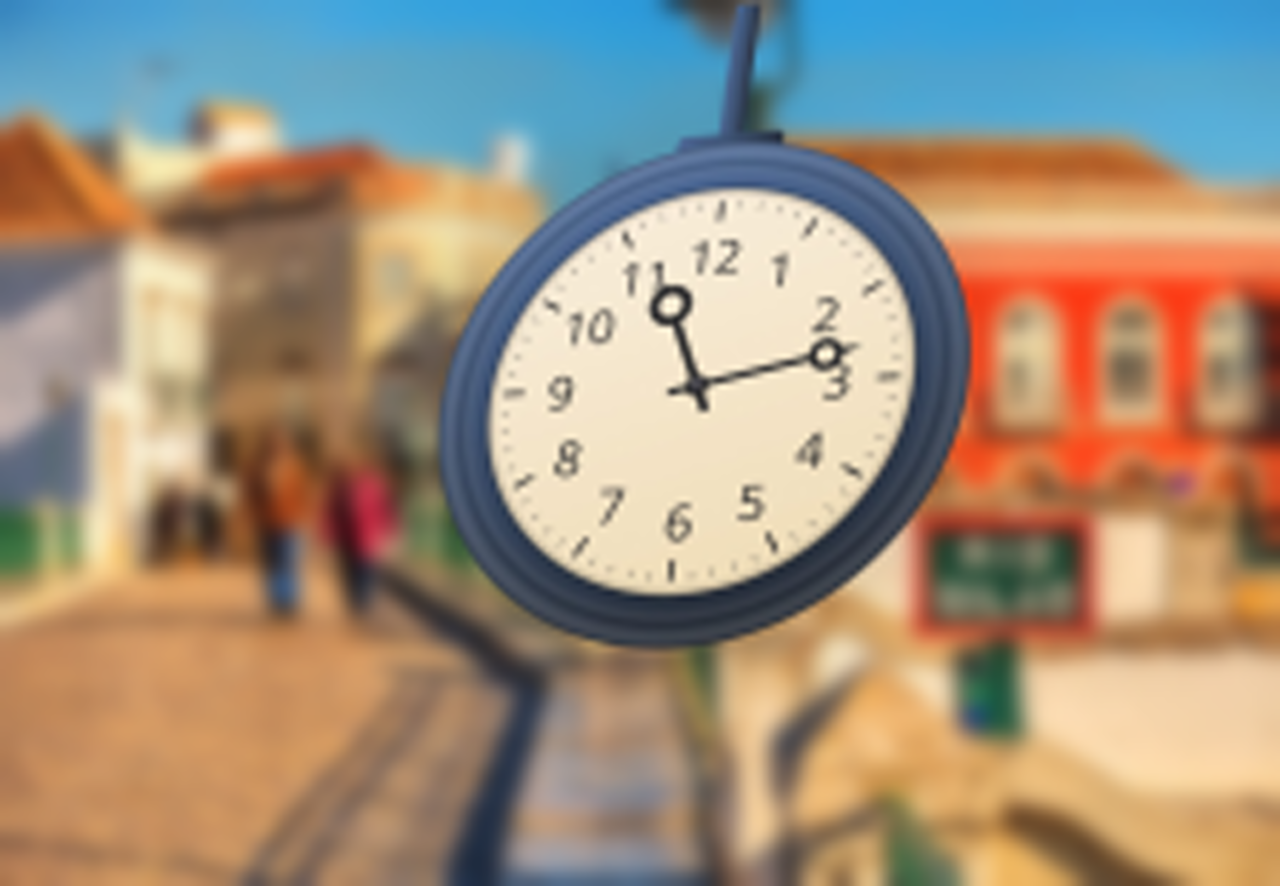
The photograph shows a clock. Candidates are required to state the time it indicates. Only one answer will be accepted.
11:13
